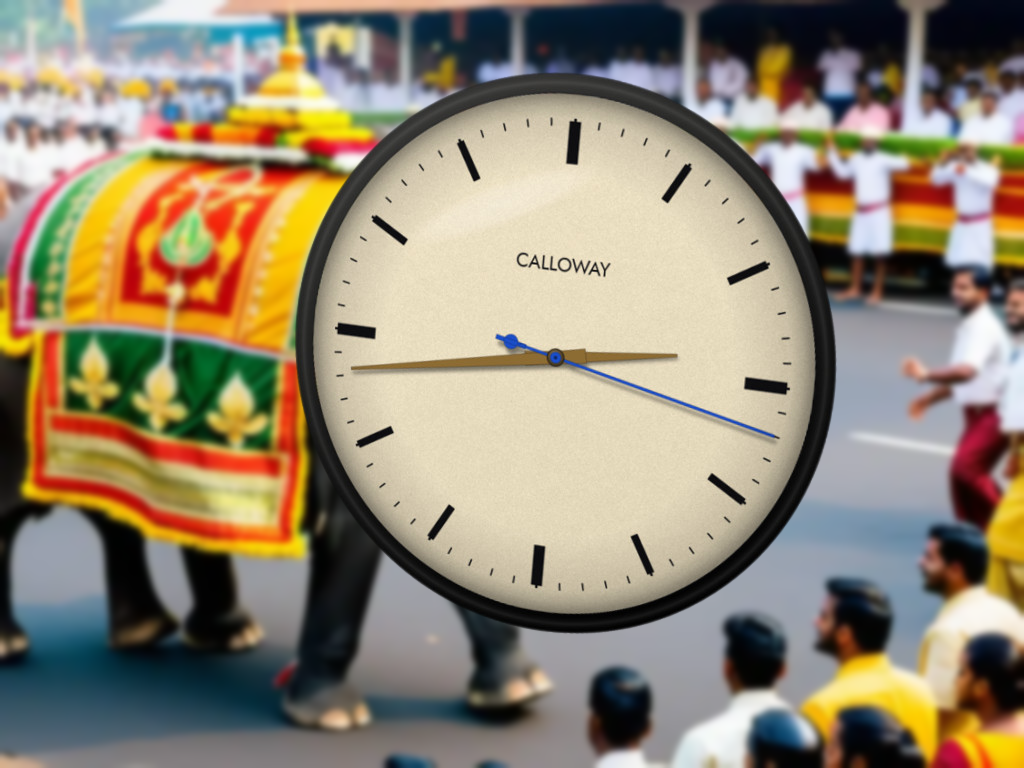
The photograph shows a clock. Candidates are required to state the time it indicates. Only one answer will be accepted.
2:43:17
